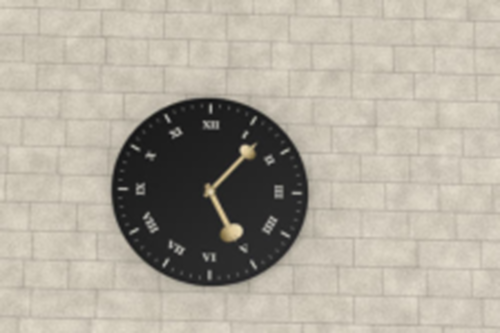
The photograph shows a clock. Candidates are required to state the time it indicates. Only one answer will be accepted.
5:07
